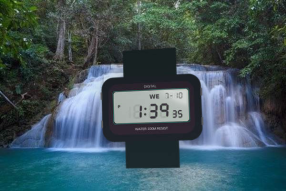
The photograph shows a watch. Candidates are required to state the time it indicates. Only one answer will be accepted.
1:39:35
